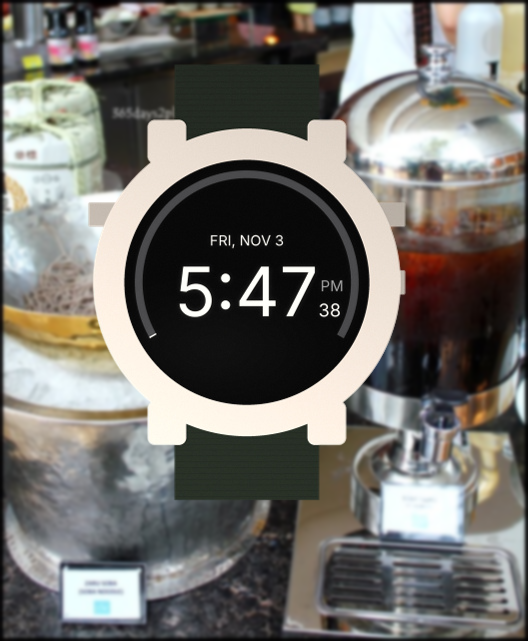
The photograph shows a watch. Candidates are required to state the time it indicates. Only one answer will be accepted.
5:47:38
